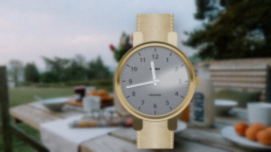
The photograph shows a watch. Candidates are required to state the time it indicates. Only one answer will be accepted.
11:43
